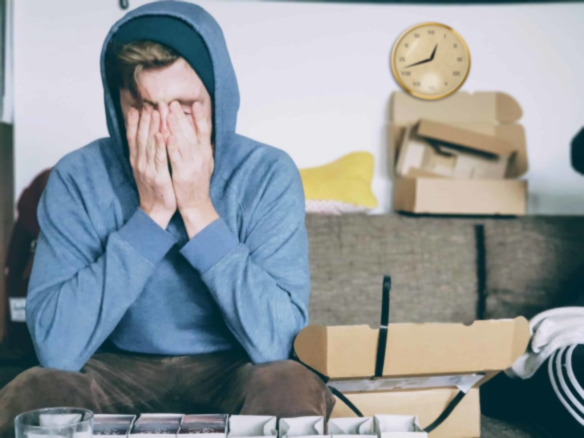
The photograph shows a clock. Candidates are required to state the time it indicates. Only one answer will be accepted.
12:42
